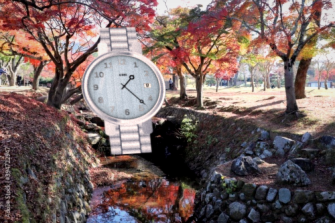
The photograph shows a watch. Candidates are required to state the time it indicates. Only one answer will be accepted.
1:23
